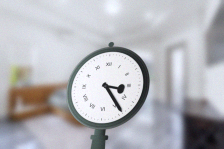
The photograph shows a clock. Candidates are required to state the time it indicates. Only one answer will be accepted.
3:24
